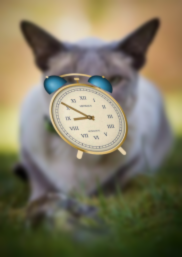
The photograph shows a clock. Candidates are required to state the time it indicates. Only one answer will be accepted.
8:51
